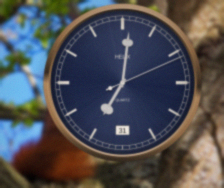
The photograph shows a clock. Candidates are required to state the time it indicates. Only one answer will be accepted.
7:01:11
